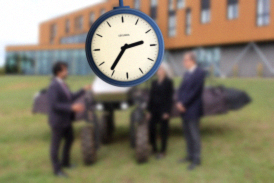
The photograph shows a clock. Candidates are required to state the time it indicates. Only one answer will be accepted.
2:36
